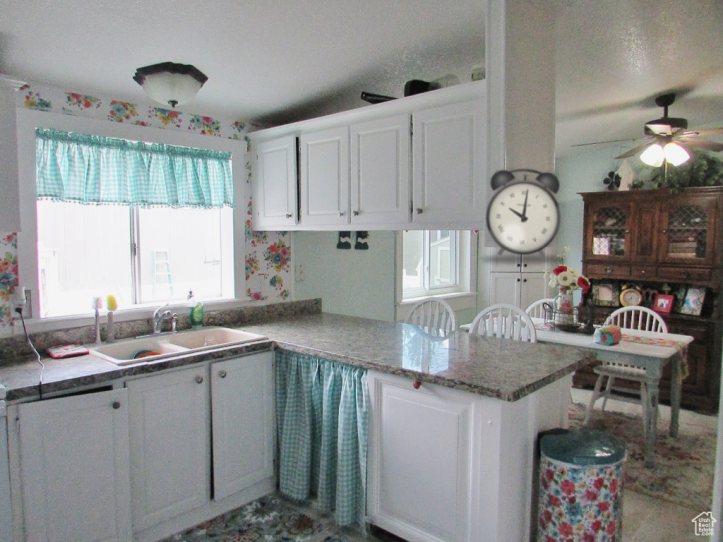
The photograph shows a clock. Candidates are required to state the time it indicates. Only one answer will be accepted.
10:01
